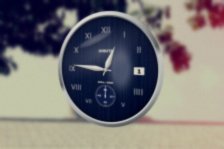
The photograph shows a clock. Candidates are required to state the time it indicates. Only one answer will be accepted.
12:46
